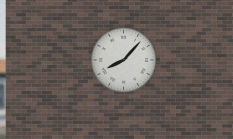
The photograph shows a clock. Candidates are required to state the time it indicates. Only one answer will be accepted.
8:07
